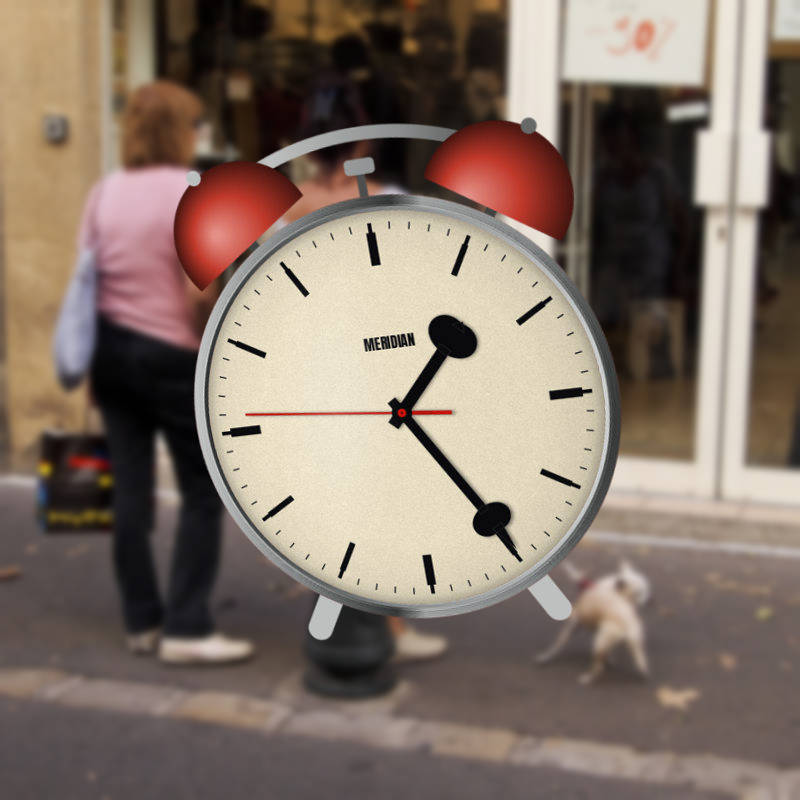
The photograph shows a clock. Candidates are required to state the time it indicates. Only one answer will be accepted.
1:24:46
